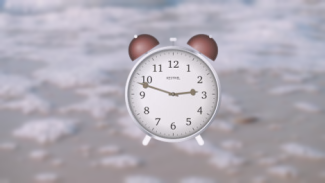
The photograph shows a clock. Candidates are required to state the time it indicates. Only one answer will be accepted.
2:48
